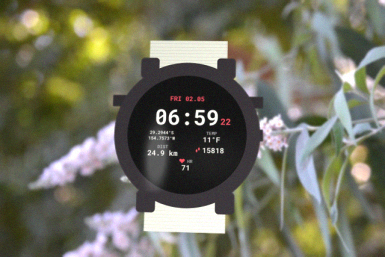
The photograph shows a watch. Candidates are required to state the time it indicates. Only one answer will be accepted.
6:59:22
